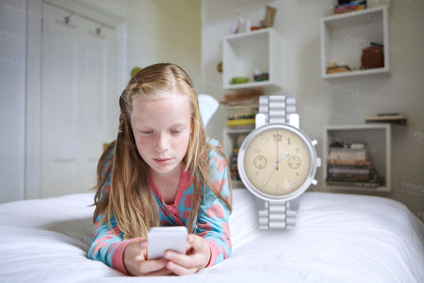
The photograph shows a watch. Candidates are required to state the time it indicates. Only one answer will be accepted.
1:35
